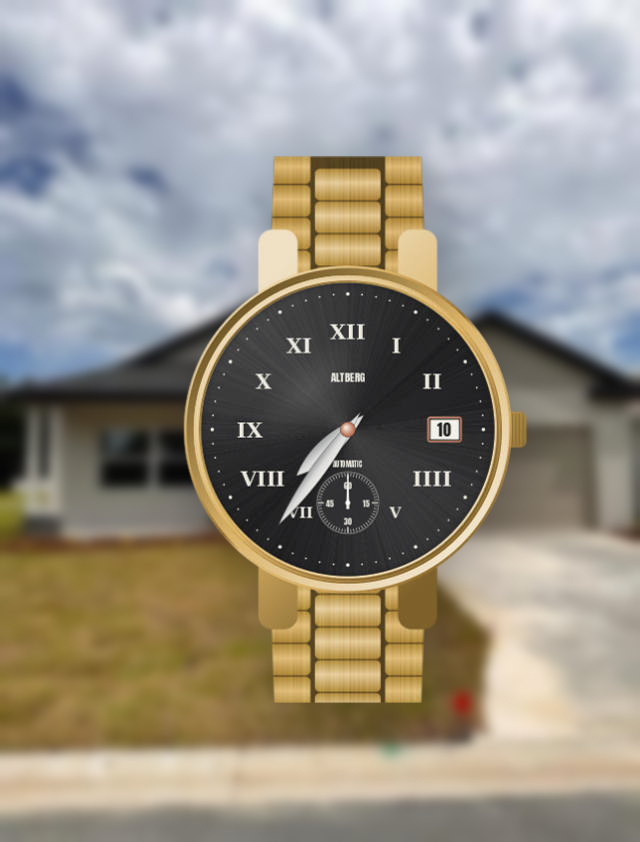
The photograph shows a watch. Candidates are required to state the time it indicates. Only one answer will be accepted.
7:36
